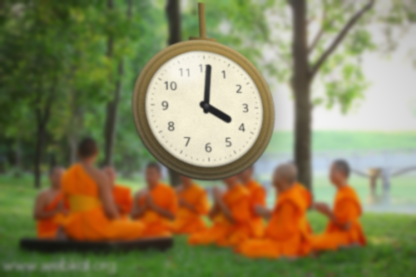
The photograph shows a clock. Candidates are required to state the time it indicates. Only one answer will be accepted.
4:01
